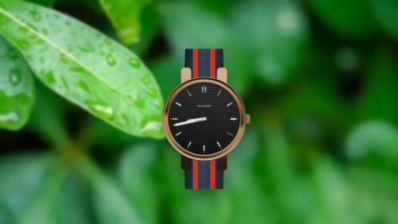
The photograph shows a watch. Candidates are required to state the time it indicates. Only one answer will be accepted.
8:43
